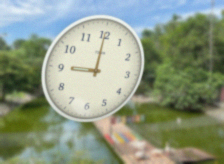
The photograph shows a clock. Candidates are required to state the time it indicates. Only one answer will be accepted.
9:00
